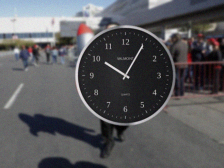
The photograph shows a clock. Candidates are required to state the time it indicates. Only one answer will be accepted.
10:05
